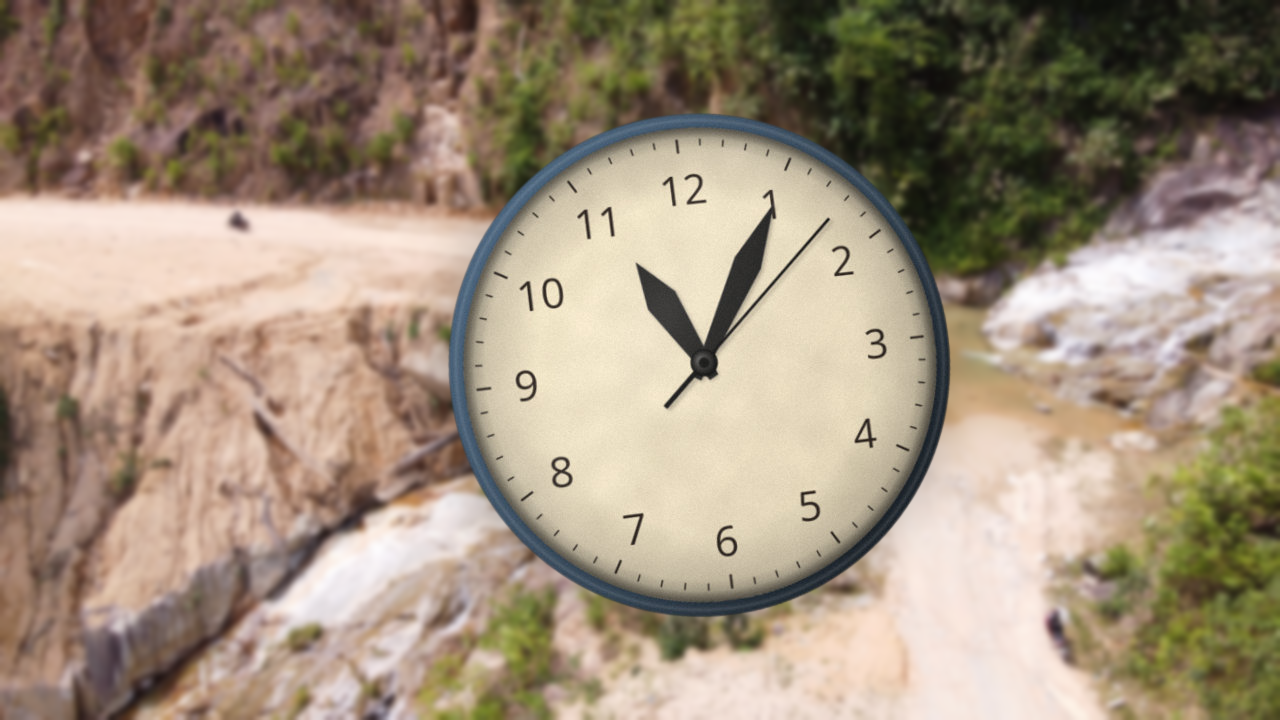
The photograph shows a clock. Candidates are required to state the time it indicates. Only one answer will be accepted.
11:05:08
